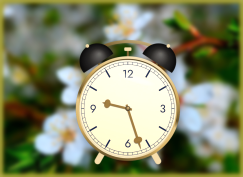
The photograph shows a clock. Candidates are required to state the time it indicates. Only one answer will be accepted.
9:27
